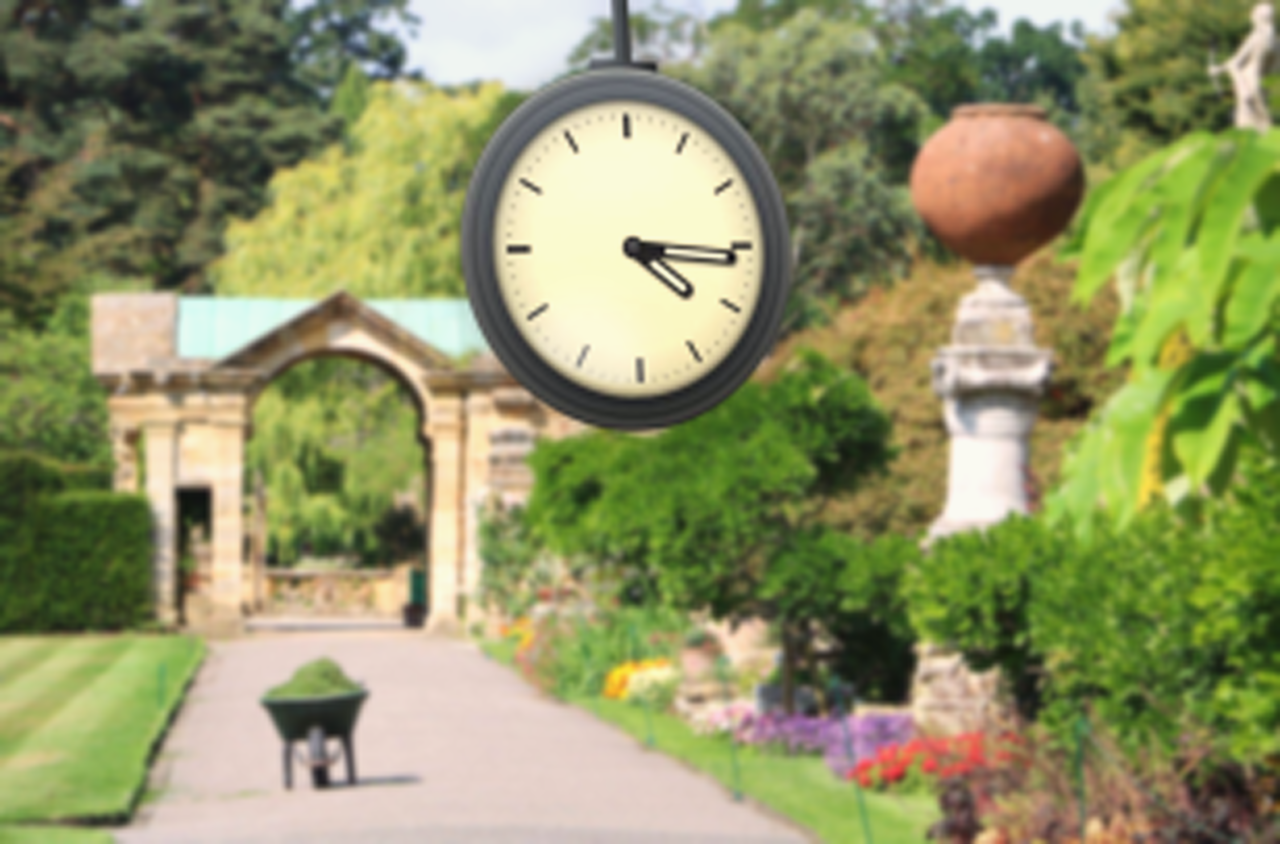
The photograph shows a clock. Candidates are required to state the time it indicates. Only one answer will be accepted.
4:16
